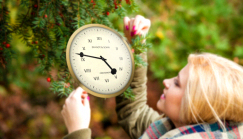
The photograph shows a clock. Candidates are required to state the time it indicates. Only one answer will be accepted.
4:47
